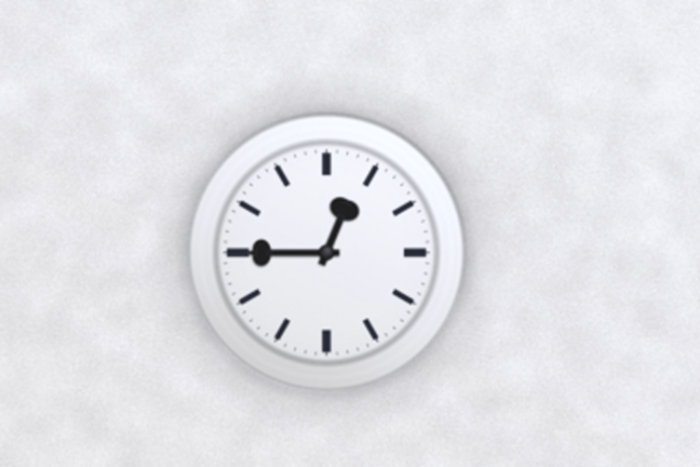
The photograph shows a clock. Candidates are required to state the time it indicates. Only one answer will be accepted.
12:45
